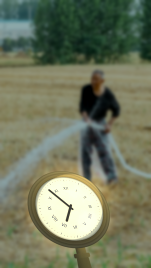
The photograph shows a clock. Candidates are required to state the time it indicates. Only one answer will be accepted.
6:53
